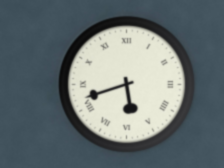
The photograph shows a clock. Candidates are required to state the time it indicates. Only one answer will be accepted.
5:42
